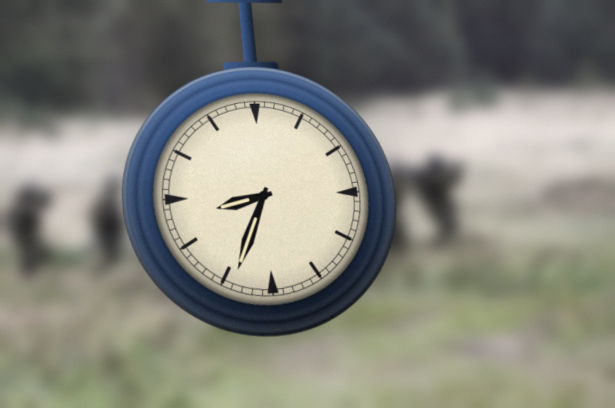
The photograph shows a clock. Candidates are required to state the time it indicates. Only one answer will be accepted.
8:34
